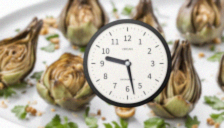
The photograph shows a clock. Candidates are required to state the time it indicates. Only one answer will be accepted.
9:28
